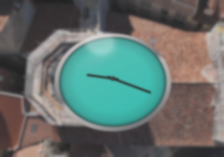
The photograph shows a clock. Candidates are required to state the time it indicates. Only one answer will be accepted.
9:19
